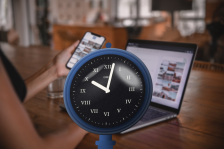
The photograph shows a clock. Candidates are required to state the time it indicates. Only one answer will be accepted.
10:02
